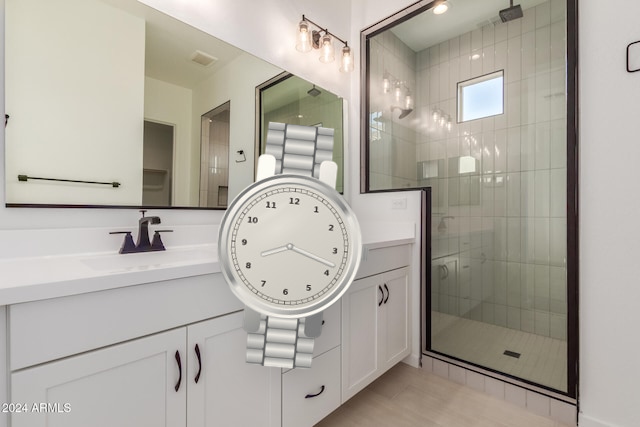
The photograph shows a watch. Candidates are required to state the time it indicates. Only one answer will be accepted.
8:18
